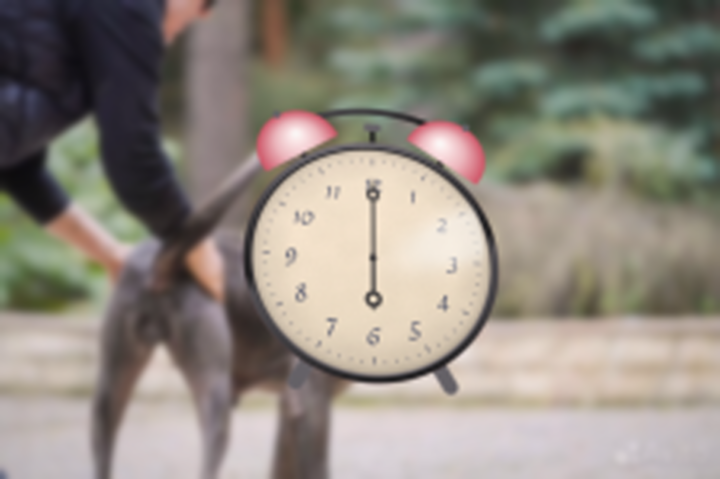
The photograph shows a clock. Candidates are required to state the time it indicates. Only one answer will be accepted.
6:00
